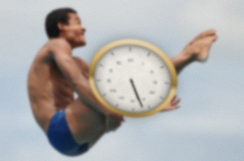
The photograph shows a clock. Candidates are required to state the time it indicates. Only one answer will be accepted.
5:27
